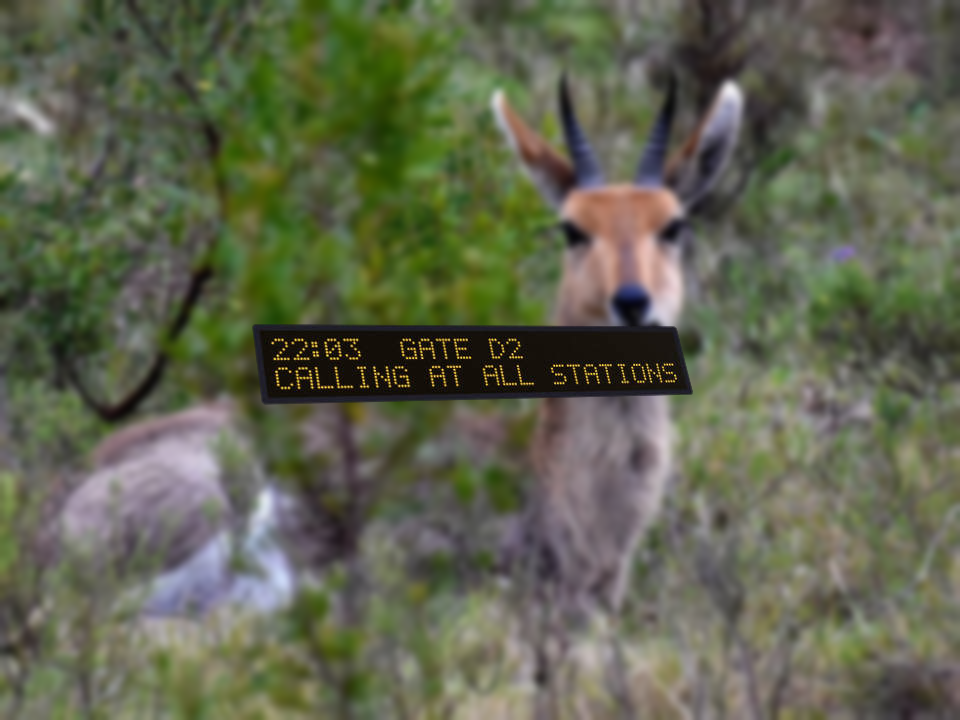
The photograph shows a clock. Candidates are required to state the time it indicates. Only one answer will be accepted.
22:03
